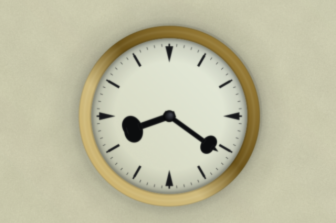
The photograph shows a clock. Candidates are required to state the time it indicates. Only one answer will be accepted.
8:21
